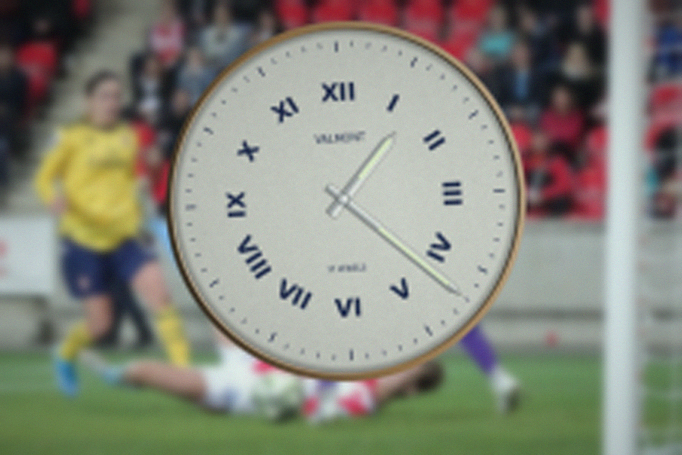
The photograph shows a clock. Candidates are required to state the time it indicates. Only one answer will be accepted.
1:22
